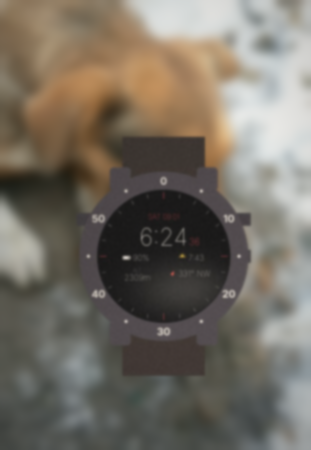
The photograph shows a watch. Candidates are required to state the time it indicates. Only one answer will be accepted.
6:24
